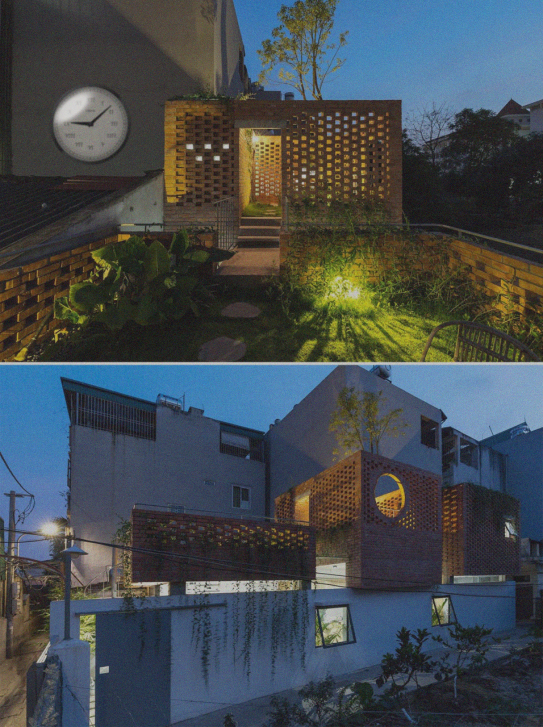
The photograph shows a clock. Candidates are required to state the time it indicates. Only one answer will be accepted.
9:08
